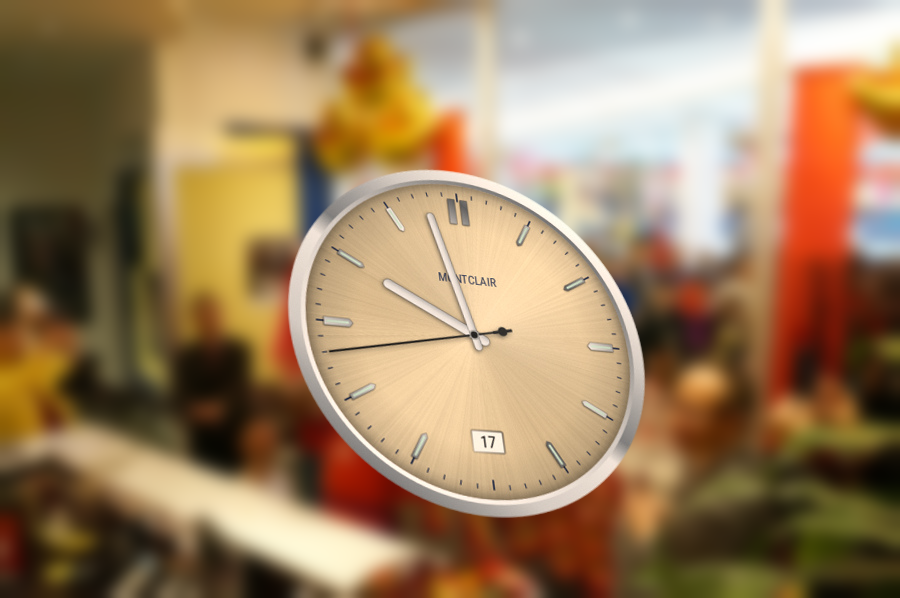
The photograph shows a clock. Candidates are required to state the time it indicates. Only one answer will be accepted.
9:57:43
